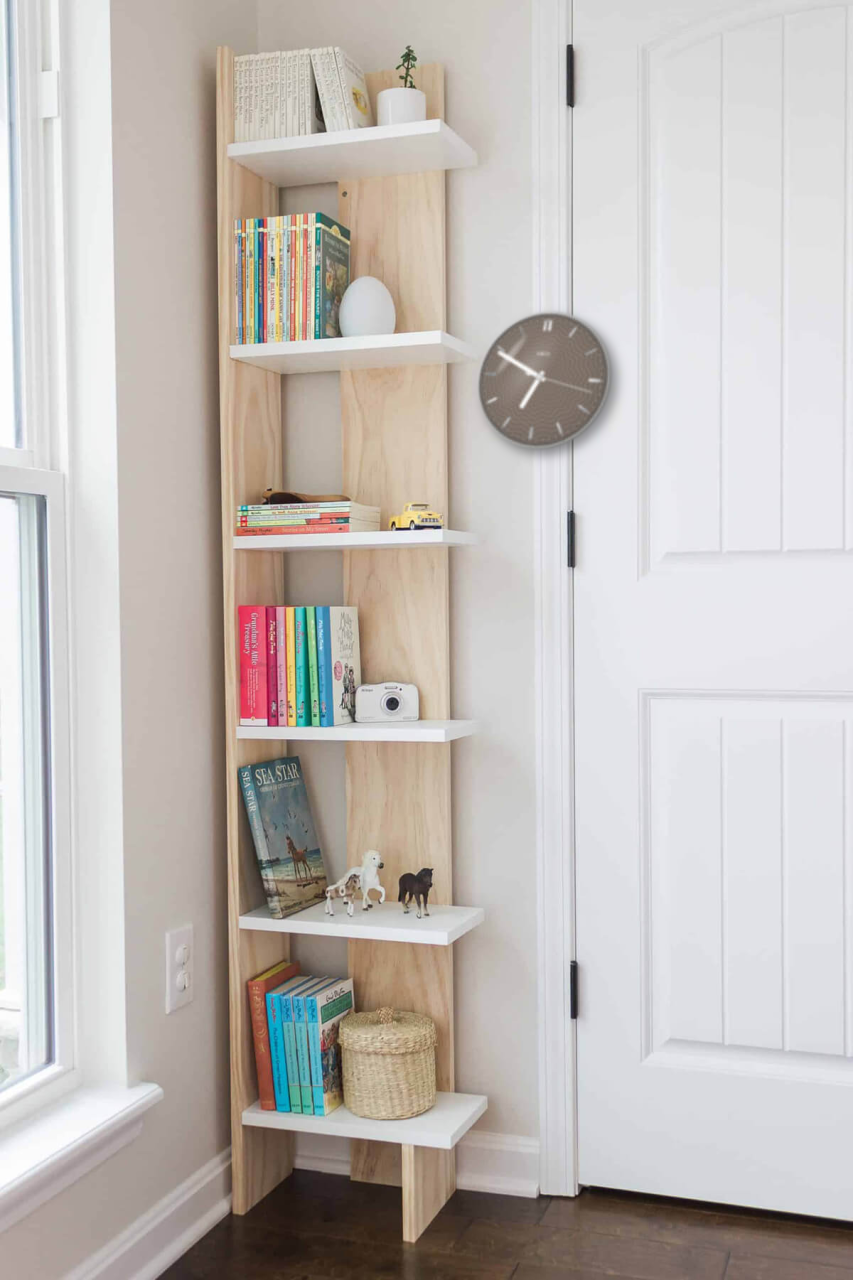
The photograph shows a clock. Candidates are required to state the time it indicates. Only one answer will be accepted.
6:49:17
